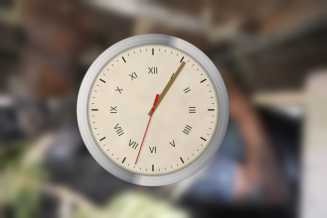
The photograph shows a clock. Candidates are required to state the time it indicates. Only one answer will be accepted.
1:05:33
